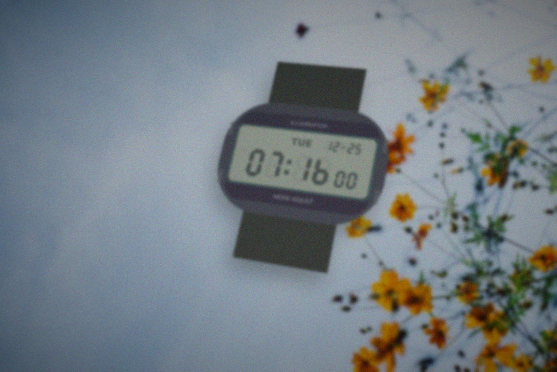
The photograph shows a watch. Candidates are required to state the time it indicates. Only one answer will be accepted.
7:16:00
